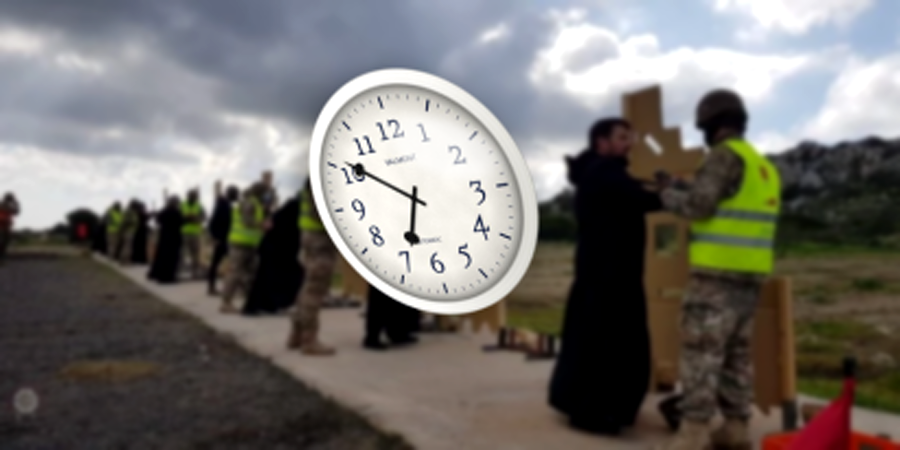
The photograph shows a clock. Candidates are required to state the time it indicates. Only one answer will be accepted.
6:51
